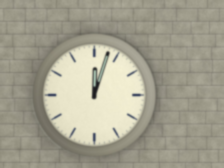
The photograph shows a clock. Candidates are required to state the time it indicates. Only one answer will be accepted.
12:03
